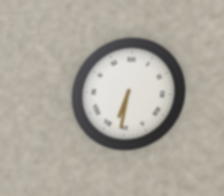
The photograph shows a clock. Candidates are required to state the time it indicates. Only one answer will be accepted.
6:31
